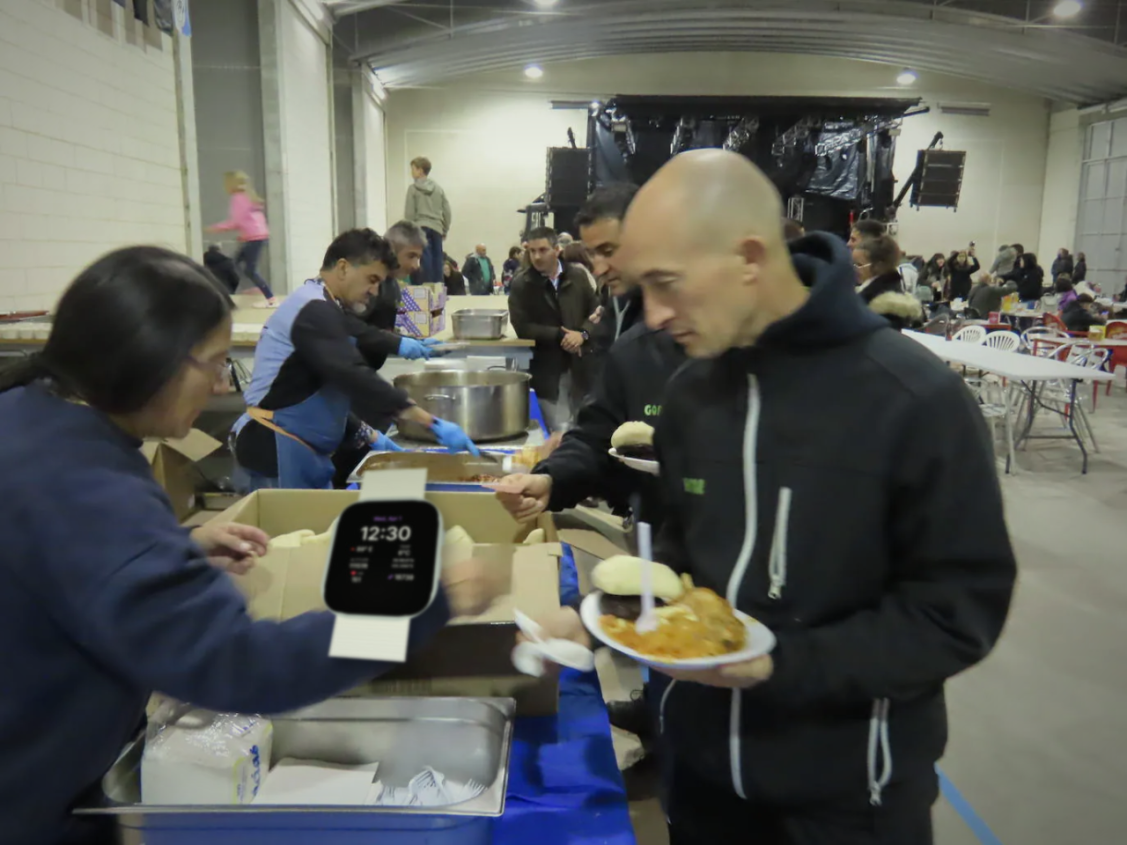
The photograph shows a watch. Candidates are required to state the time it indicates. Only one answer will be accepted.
12:30
